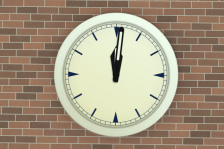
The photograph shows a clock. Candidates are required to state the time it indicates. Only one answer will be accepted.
12:01
